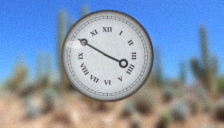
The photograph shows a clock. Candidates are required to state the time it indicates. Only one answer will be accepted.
3:50
